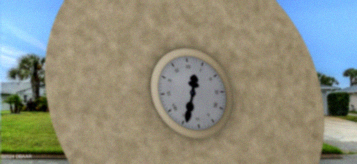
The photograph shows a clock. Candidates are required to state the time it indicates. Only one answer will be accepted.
12:34
